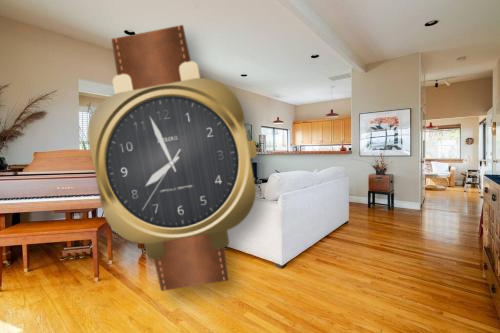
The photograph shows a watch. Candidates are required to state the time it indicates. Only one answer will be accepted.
7:57:37
